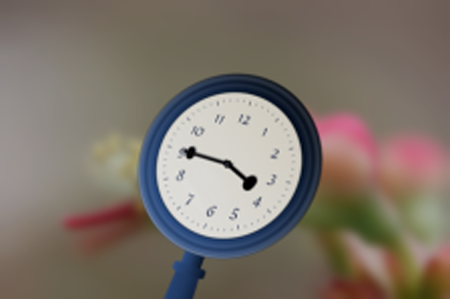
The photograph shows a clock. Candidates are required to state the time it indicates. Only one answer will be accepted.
3:45
